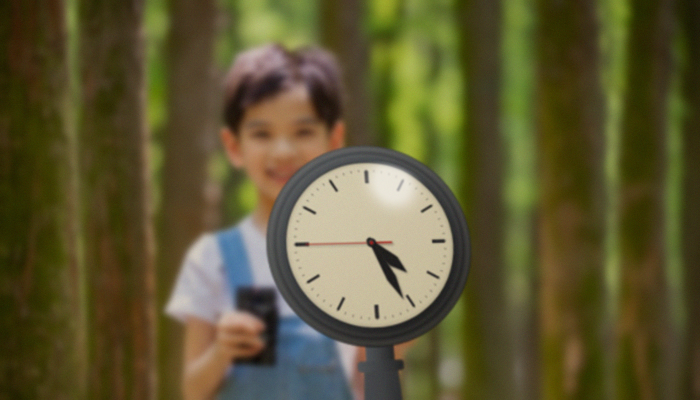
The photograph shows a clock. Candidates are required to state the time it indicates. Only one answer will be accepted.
4:25:45
